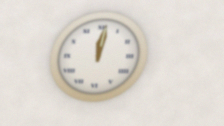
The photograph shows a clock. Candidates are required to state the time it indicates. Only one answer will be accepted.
12:01
